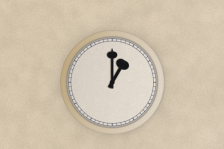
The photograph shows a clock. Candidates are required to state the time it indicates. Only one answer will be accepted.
1:00
